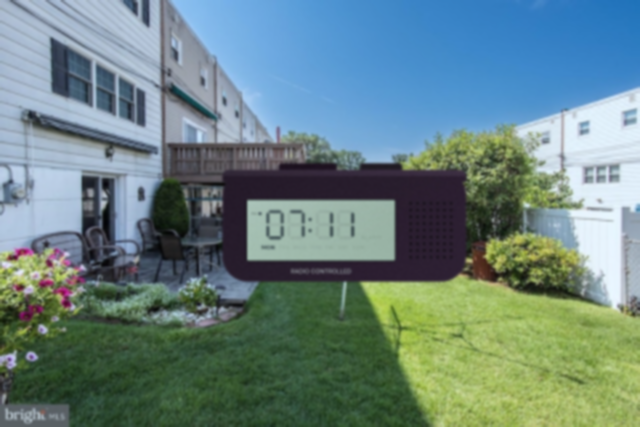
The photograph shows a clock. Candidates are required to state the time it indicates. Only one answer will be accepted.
7:11
